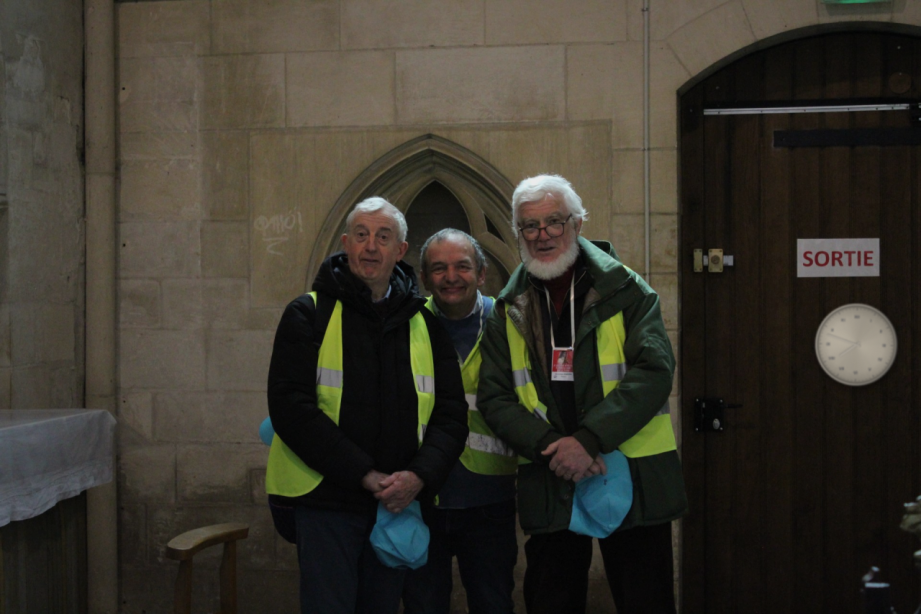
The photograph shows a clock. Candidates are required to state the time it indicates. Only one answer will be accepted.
7:48
